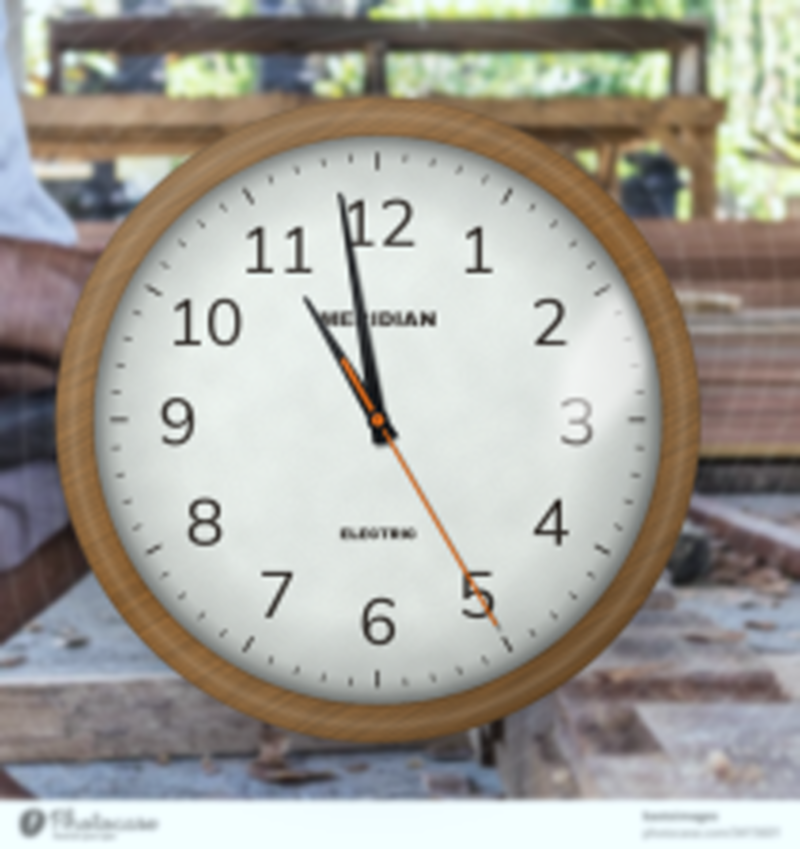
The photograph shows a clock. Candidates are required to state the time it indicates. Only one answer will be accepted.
10:58:25
